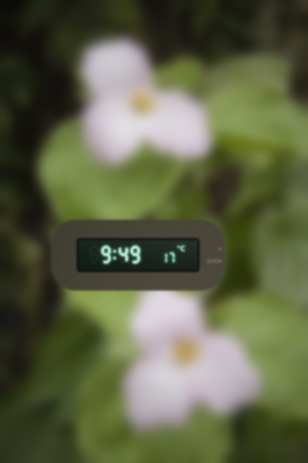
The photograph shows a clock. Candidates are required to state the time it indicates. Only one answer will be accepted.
9:49
